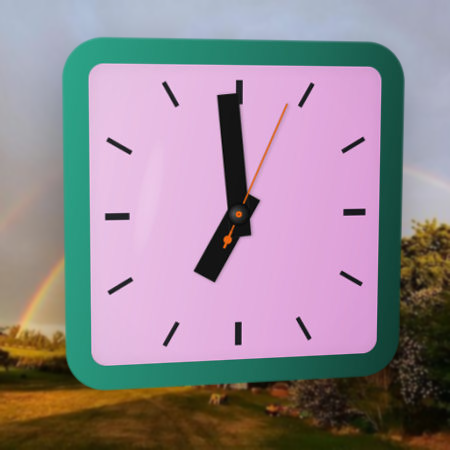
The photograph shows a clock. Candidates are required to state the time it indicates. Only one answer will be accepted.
6:59:04
